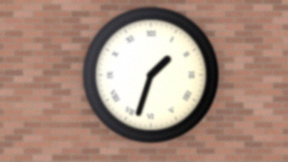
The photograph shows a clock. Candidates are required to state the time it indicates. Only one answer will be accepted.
1:33
